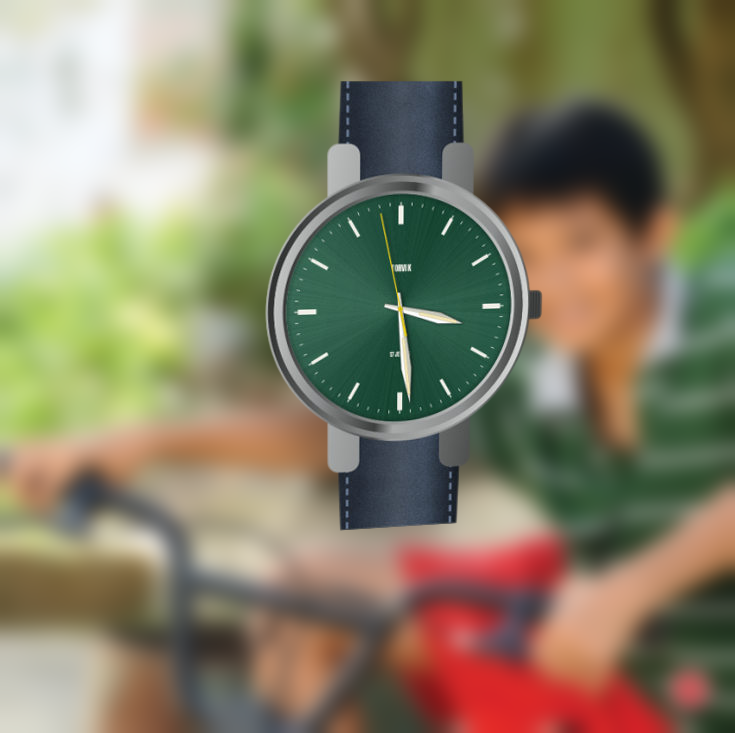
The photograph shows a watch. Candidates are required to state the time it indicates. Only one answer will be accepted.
3:28:58
